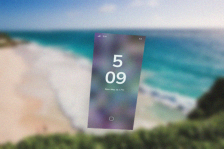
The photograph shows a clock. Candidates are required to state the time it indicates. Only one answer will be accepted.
5:09
